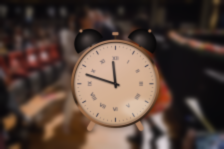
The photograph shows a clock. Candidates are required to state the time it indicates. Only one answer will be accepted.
11:48
